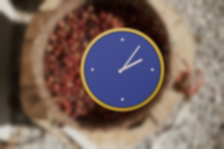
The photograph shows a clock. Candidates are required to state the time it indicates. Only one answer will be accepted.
2:06
